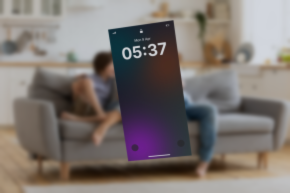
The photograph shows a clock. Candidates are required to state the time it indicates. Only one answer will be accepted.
5:37
